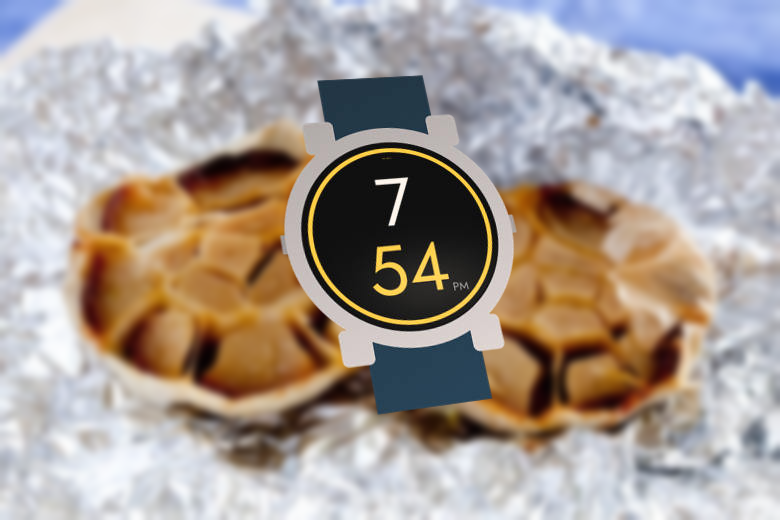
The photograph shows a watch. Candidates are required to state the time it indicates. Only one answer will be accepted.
7:54
